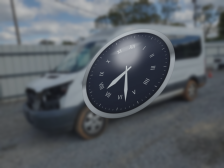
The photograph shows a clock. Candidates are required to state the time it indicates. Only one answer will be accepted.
7:28
